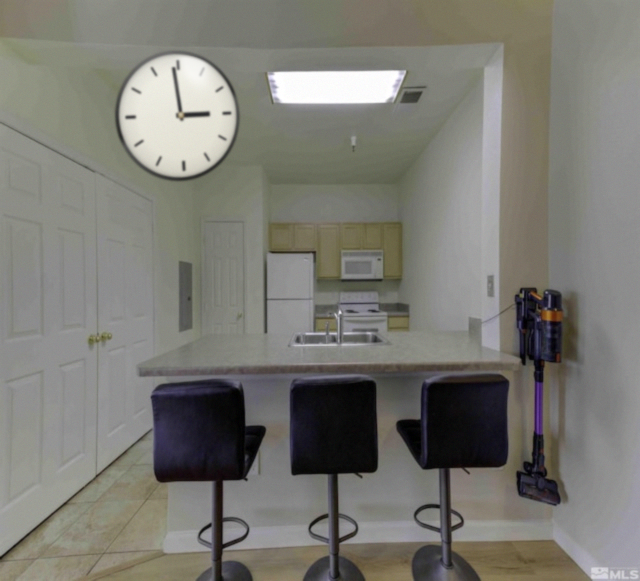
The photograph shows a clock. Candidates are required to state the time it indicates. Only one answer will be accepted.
2:59
